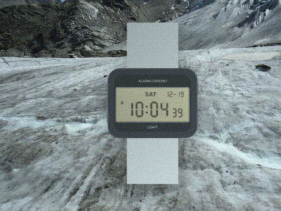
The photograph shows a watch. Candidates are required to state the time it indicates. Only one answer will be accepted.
10:04:39
